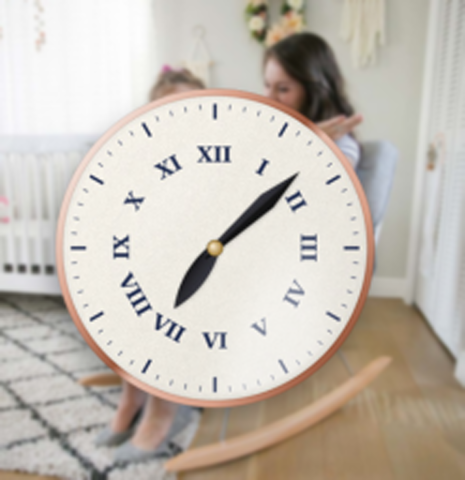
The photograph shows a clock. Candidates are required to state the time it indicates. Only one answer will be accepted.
7:08
